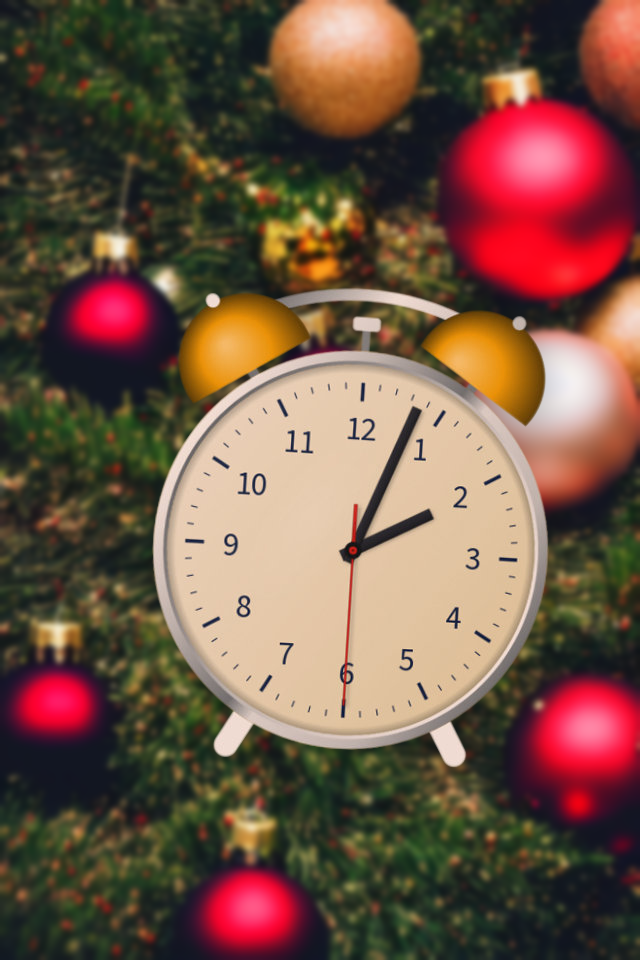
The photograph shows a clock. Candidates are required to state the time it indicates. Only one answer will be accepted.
2:03:30
